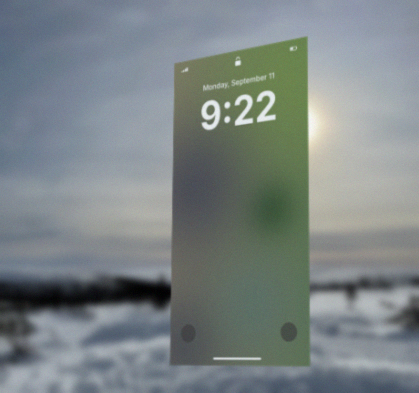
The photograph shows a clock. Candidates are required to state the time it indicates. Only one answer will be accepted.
9:22
